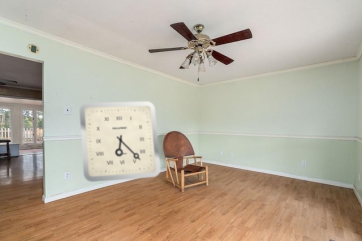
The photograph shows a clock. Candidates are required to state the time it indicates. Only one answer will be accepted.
6:23
